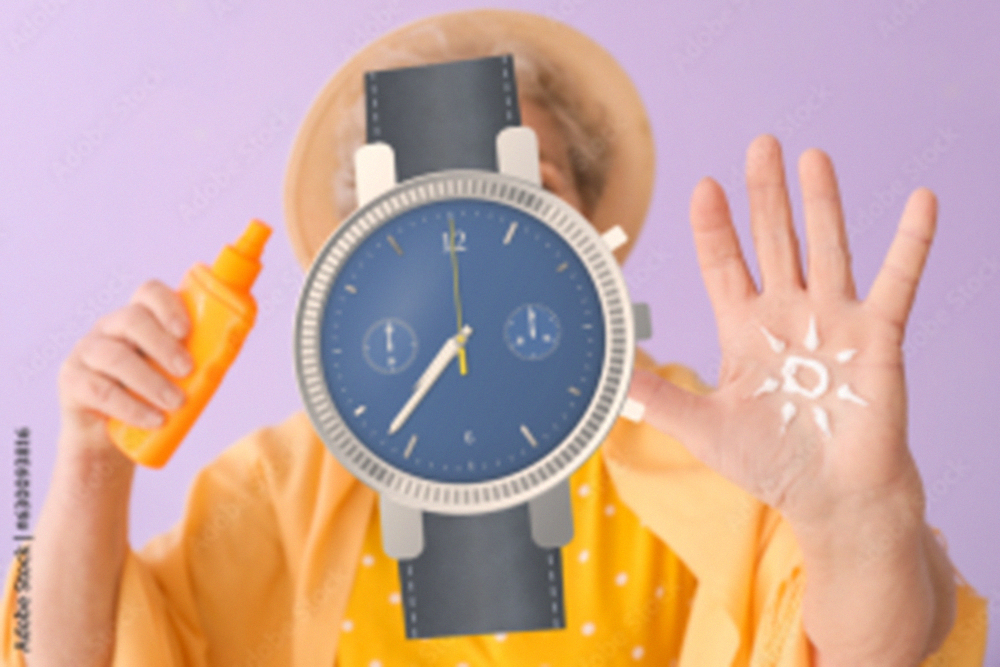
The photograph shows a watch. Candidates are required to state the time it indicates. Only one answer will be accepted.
7:37
